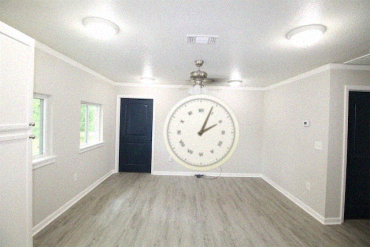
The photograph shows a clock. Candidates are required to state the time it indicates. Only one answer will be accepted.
2:04
